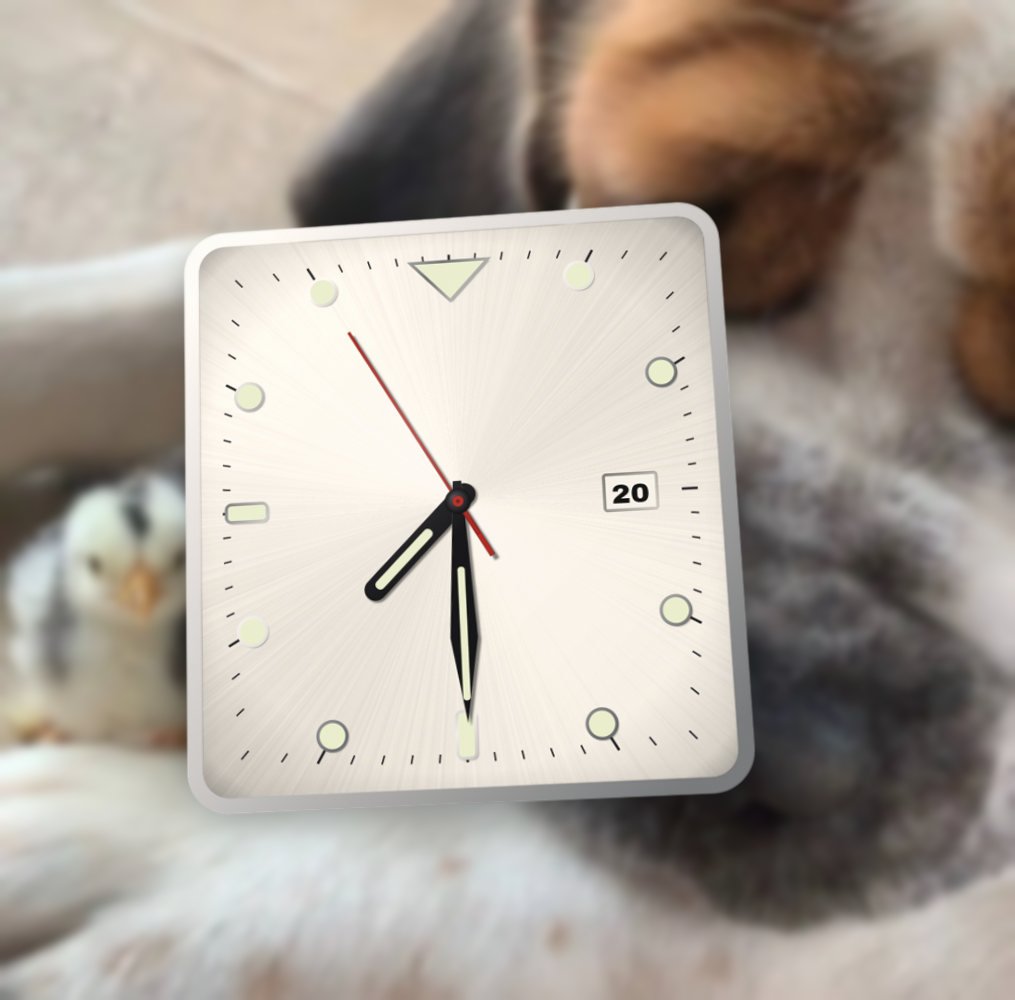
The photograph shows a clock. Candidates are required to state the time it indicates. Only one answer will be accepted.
7:29:55
